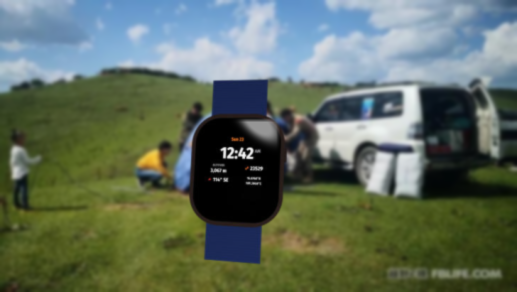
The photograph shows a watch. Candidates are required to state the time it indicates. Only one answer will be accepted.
12:42
